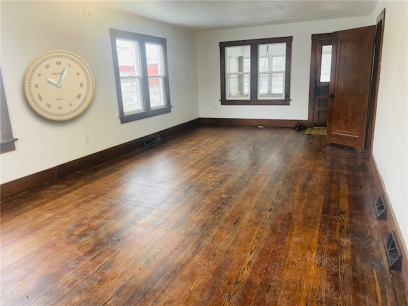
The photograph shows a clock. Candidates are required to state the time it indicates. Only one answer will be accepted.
10:04
